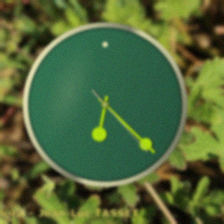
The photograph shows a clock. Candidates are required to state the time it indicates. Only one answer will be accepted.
6:22:23
